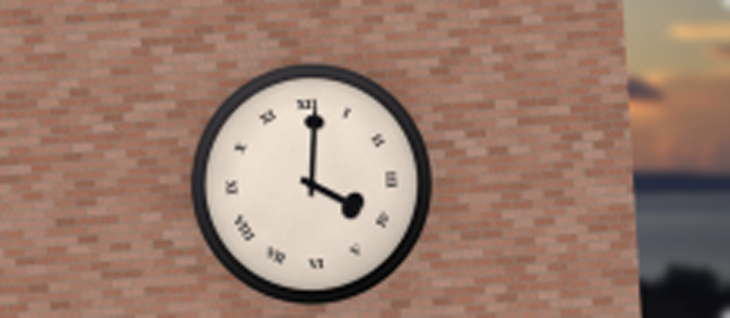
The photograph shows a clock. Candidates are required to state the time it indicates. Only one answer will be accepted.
4:01
